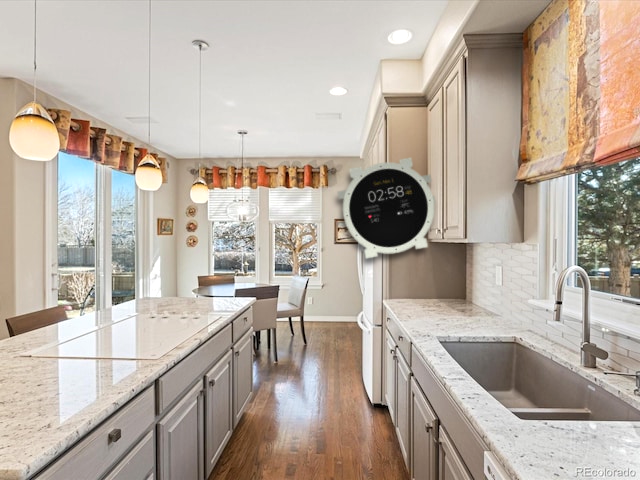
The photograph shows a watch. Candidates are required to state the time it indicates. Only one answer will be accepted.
2:58
